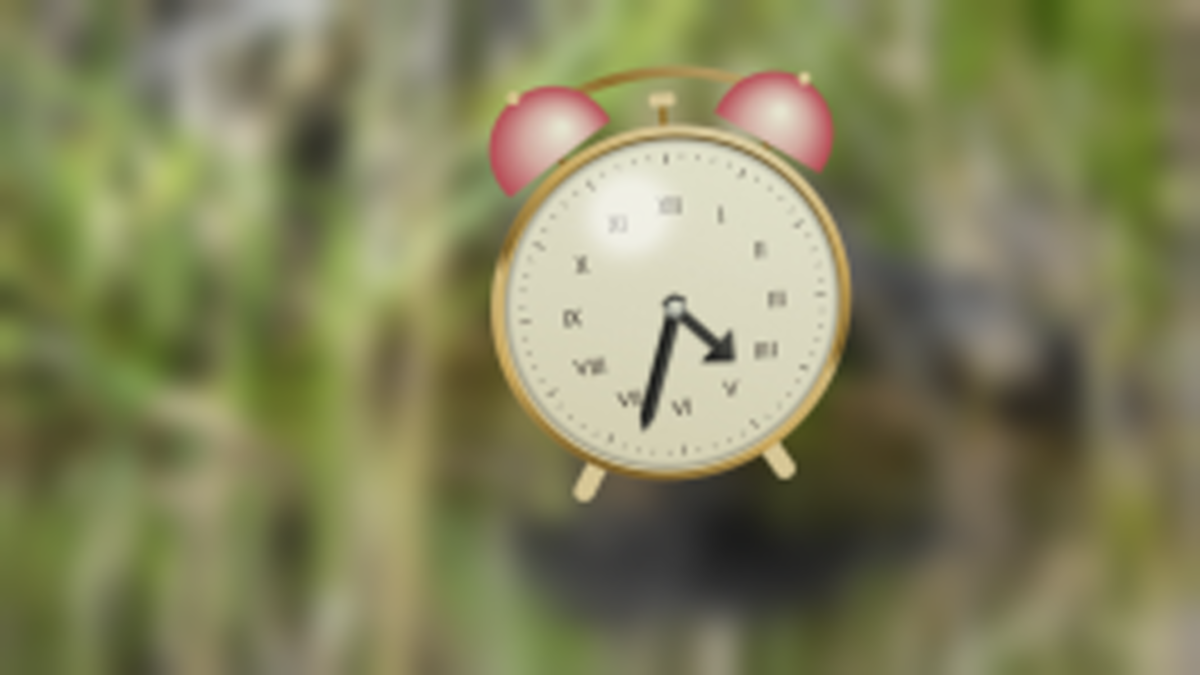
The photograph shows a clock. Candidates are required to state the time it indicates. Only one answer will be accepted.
4:33
